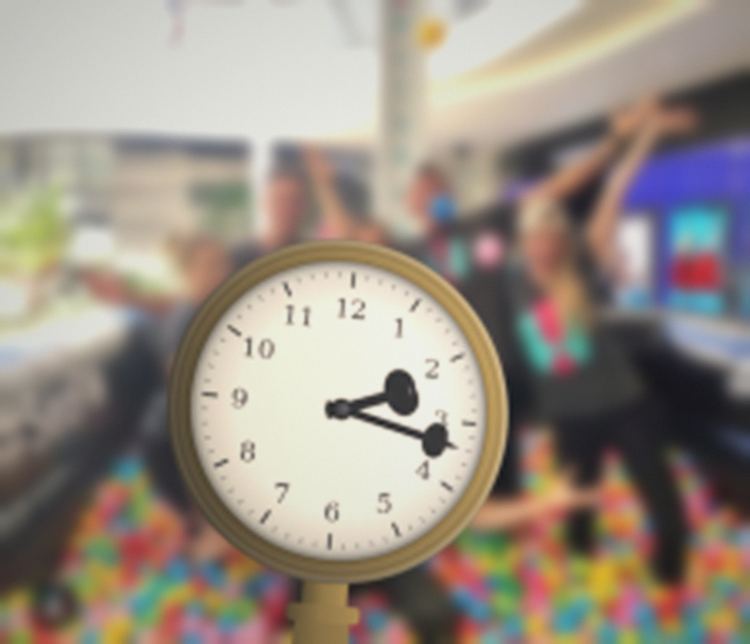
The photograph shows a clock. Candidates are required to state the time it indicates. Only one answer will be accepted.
2:17
